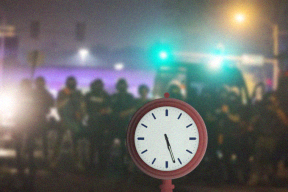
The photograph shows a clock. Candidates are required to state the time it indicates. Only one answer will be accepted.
5:27
